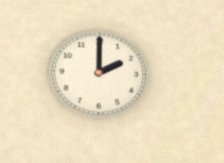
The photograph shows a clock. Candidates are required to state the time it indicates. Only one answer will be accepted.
2:00
